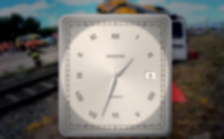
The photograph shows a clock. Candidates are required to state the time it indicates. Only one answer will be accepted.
1:33
